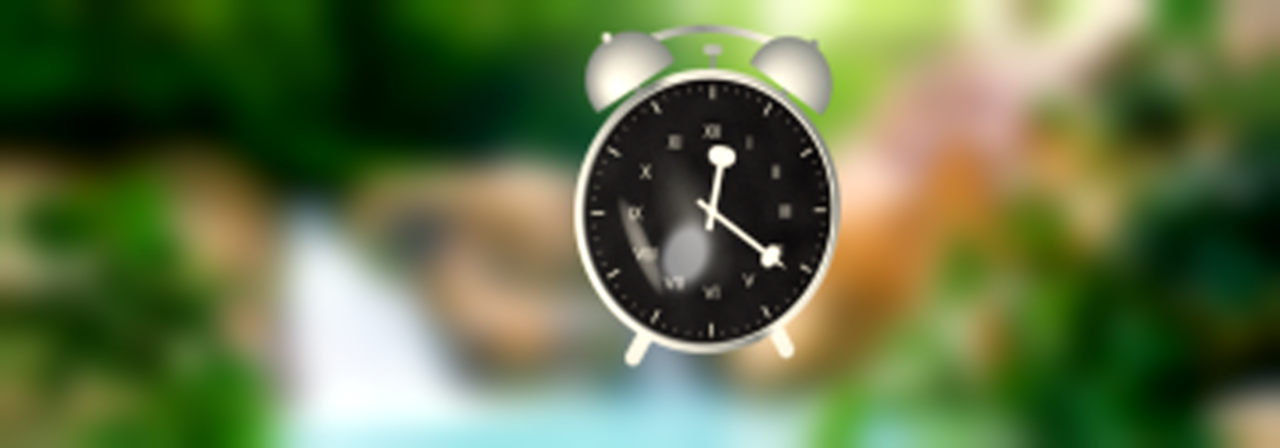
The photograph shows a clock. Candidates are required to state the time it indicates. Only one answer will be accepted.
12:21
